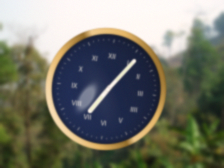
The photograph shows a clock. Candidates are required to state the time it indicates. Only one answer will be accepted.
7:06
